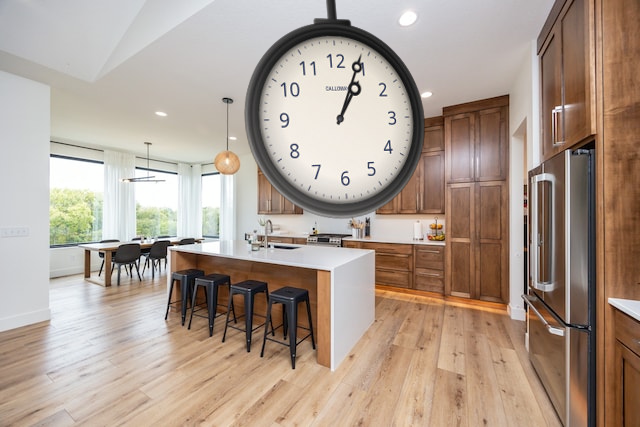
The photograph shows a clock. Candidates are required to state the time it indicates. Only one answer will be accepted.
1:04
